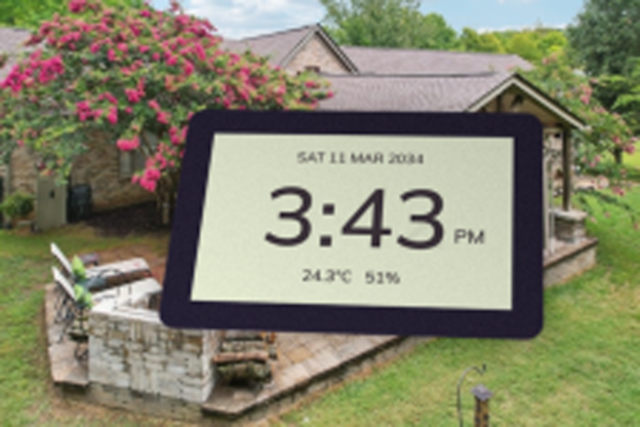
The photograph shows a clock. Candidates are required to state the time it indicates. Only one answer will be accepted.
3:43
